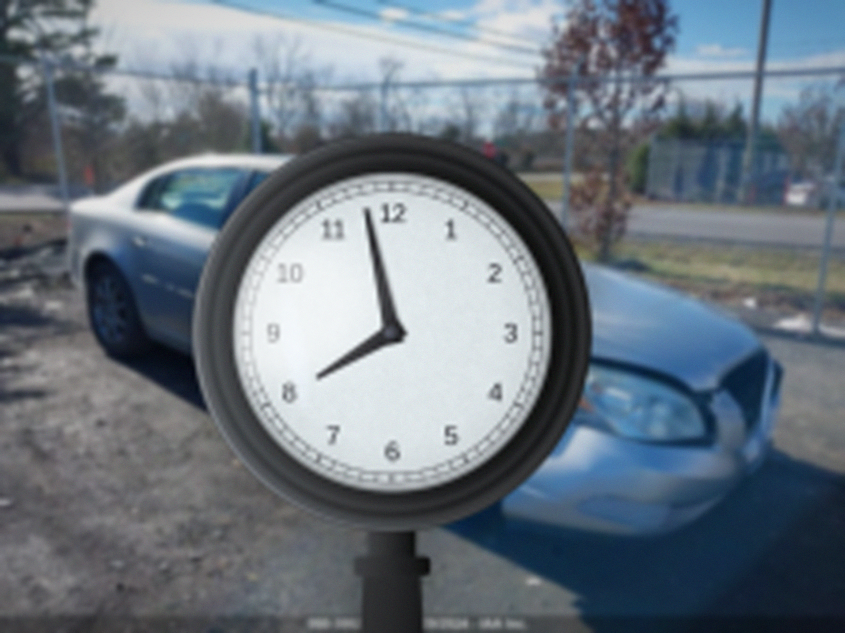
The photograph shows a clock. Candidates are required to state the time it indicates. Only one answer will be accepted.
7:58
